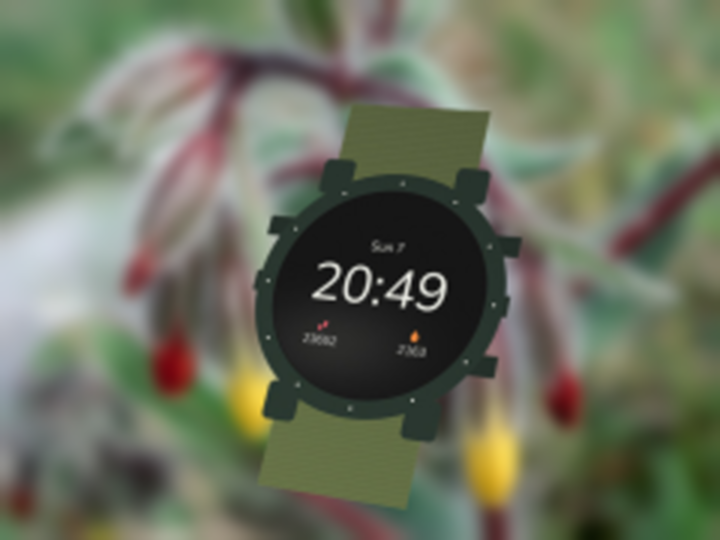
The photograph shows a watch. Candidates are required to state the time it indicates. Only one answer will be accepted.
20:49
